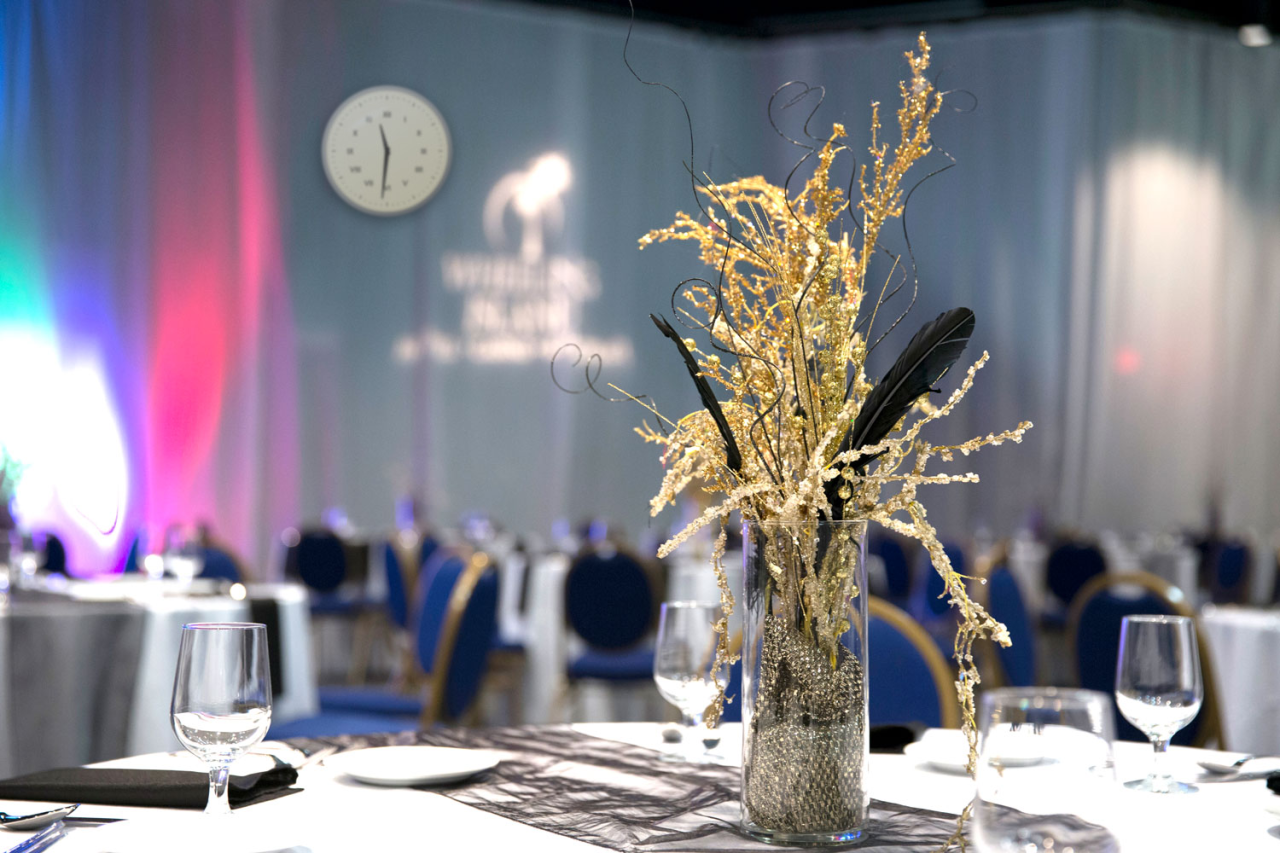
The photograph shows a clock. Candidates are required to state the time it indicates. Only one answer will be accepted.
11:31
